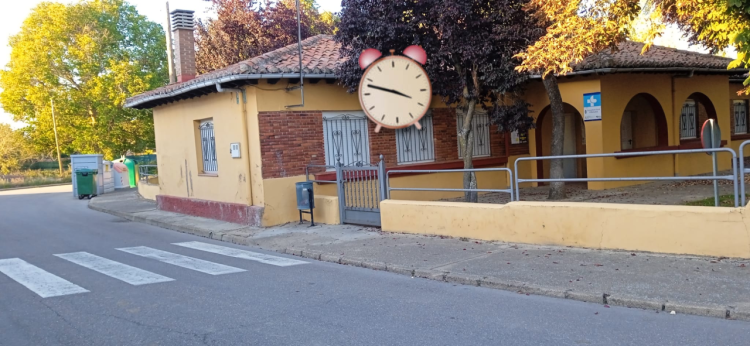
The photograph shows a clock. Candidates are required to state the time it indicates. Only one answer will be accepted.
3:48
